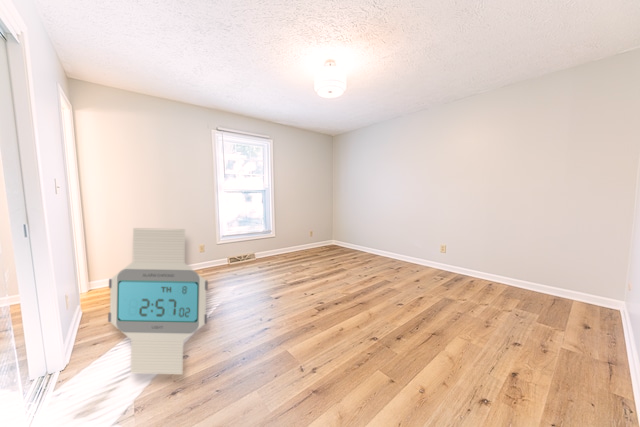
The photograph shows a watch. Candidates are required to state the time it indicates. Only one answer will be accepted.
2:57:02
